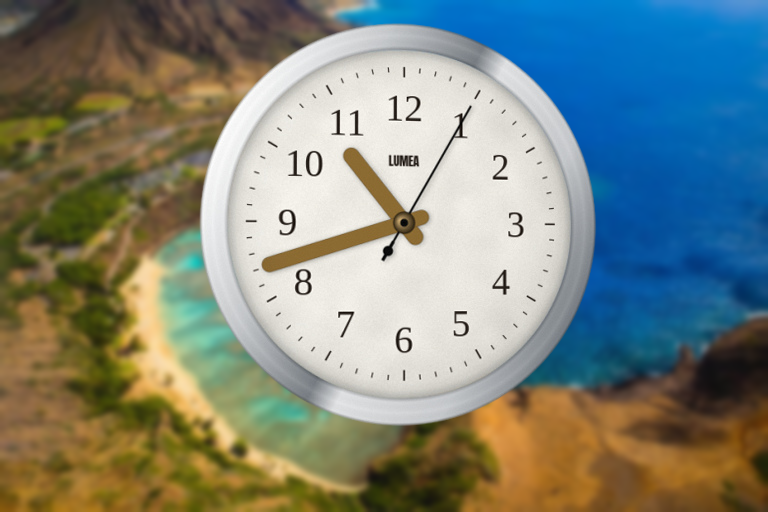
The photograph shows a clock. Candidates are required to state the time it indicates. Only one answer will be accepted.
10:42:05
